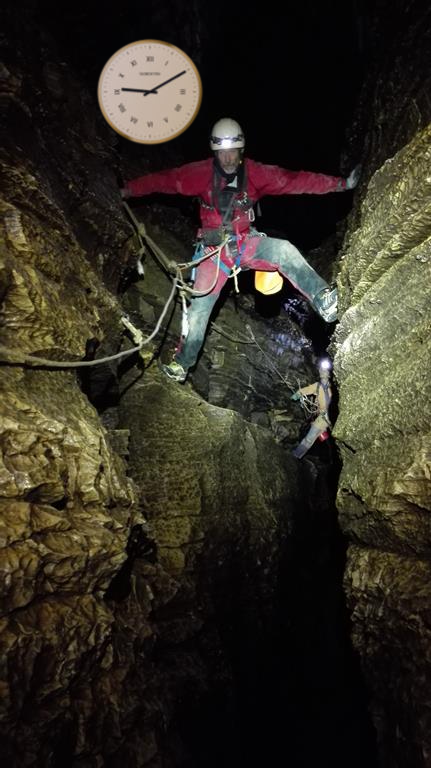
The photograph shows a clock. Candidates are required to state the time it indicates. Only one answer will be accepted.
9:10
